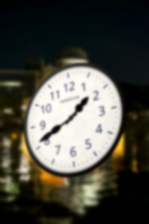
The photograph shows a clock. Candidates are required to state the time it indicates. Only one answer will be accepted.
1:41
